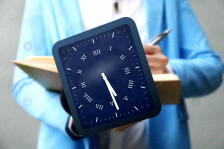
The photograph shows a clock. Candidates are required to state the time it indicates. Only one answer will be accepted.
5:29
